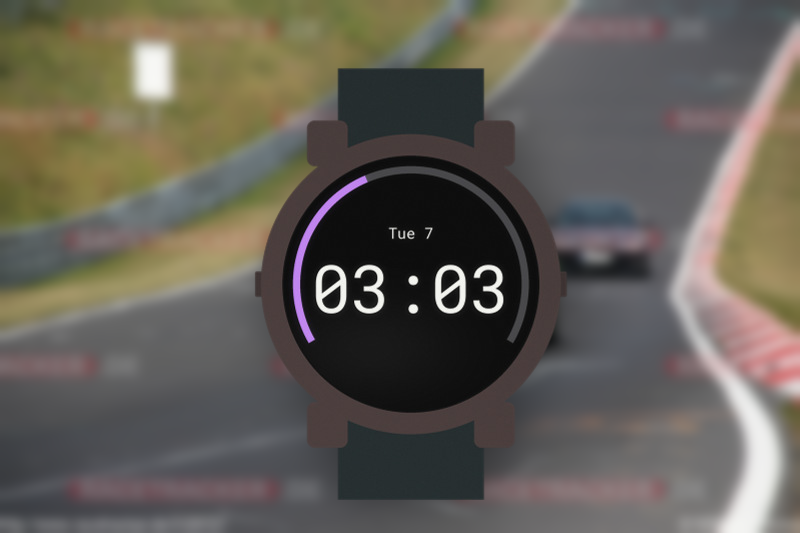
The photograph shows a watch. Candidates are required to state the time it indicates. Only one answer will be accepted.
3:03
